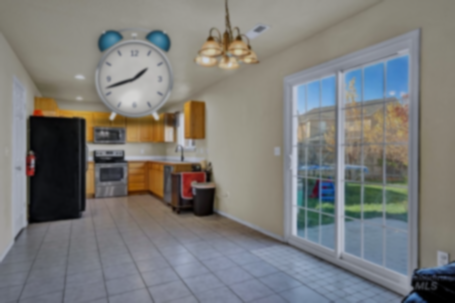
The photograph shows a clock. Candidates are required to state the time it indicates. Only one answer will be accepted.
1:42
